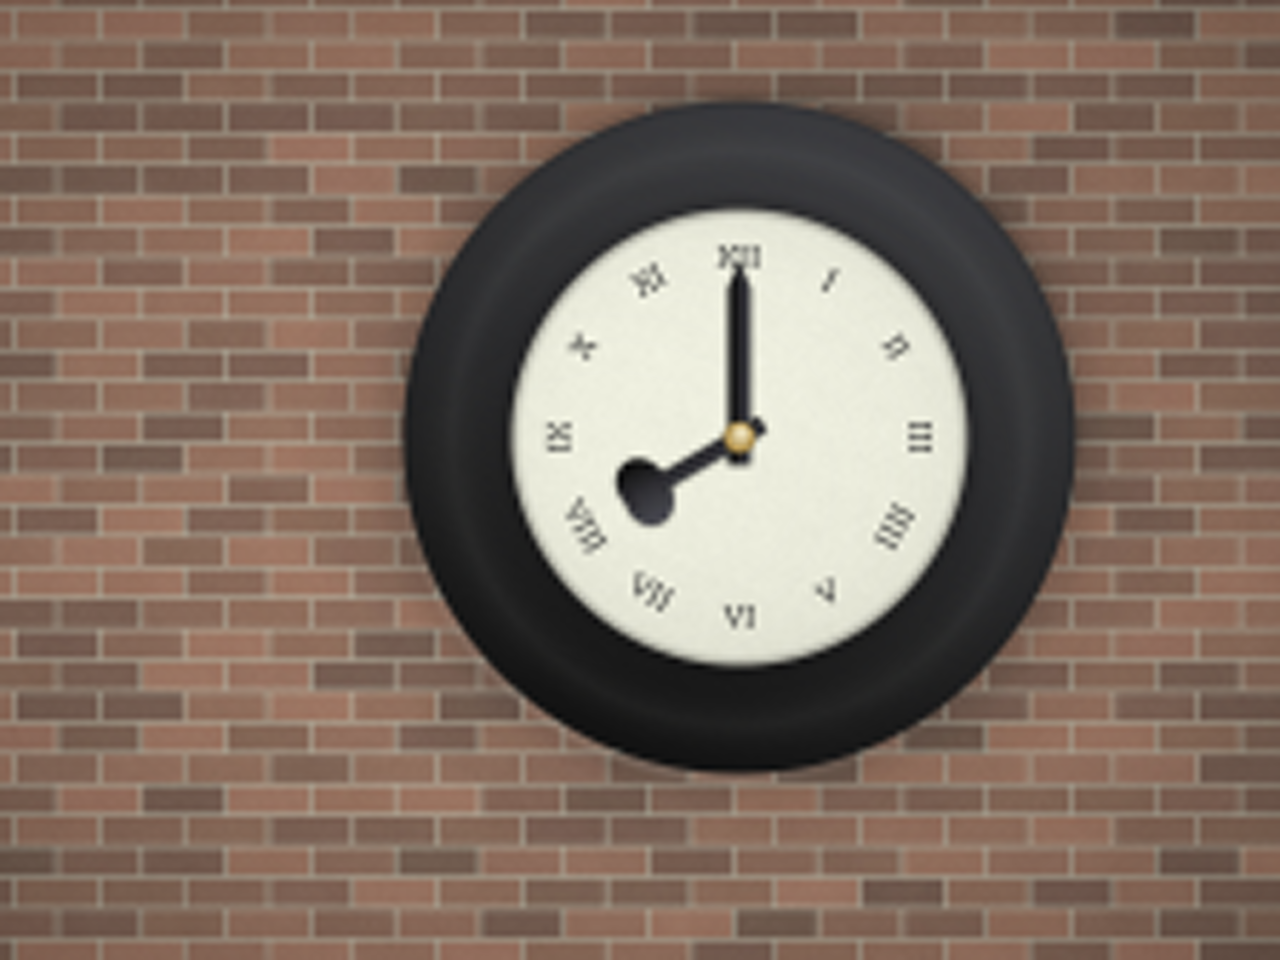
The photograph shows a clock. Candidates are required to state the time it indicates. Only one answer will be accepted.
8:00
